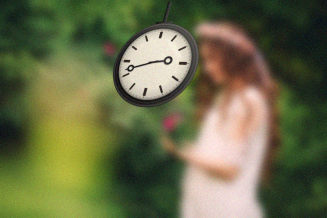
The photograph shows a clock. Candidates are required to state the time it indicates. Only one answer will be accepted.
2:42
